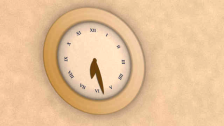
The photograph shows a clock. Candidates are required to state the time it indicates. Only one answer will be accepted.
6:28
